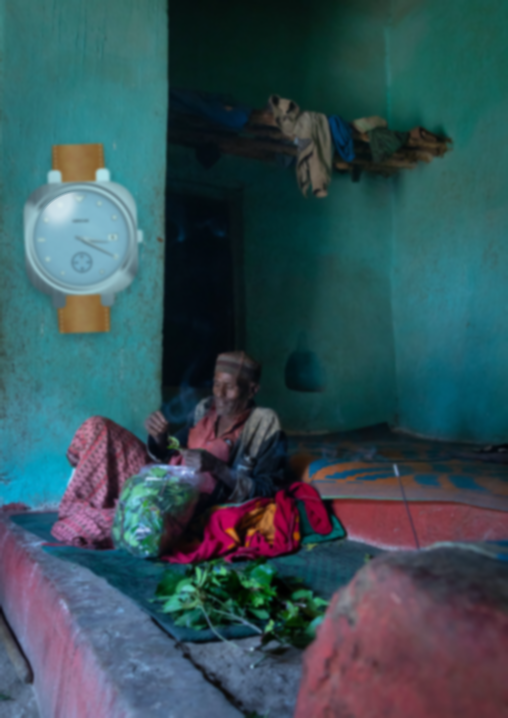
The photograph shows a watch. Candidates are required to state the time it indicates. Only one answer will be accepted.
3:20
